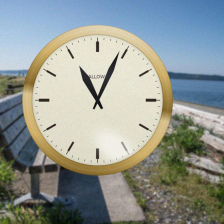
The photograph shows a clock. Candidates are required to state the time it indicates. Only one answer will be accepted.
11:04
